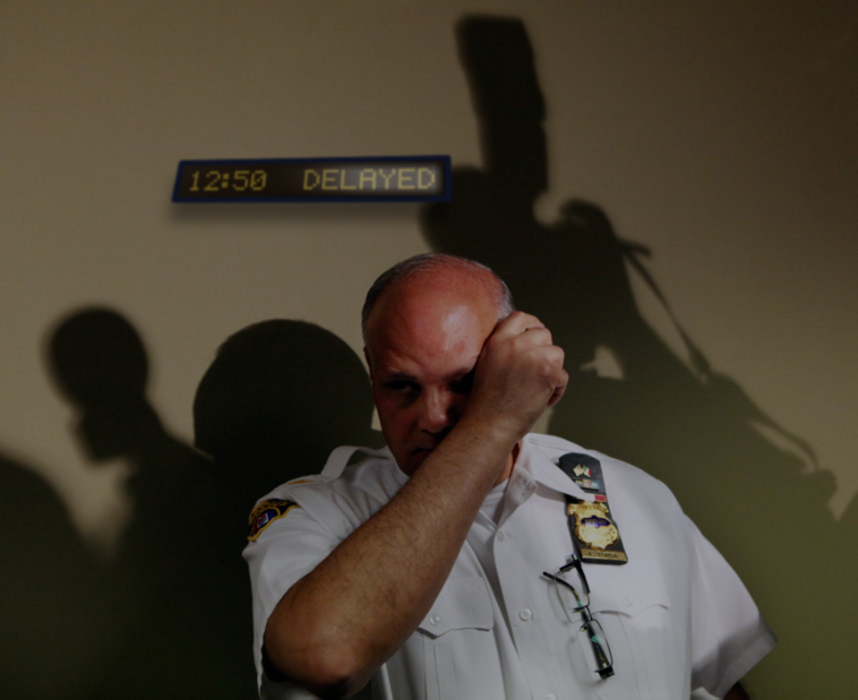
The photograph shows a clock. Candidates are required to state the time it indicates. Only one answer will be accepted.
12:50
